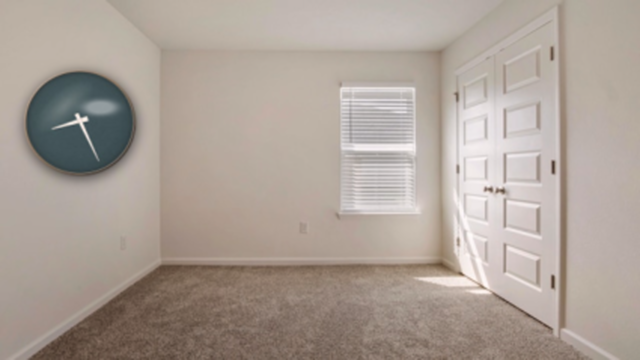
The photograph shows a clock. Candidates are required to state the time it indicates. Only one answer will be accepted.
8:26
